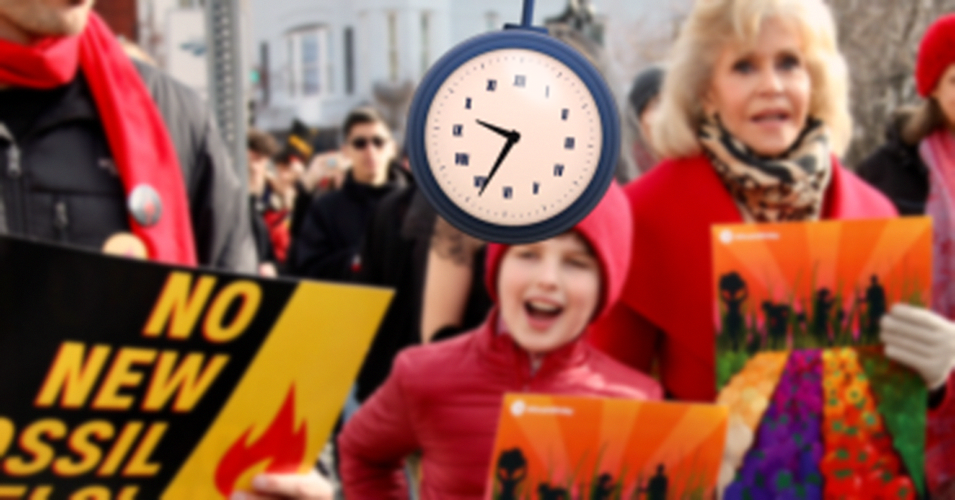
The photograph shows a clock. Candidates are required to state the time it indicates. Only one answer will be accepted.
9:34
